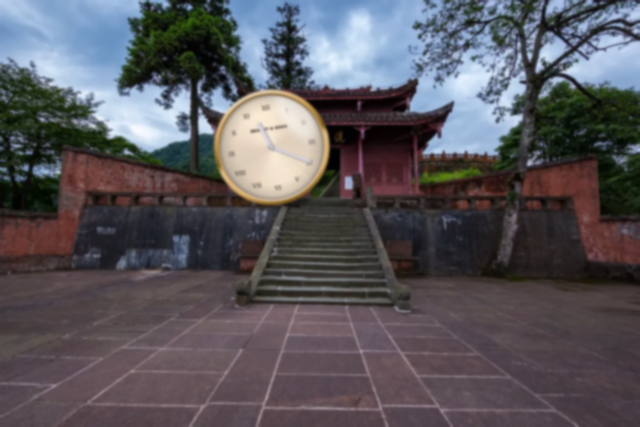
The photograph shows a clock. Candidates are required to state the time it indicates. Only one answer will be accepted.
11:20
